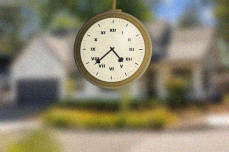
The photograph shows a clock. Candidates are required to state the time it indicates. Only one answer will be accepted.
4:38
